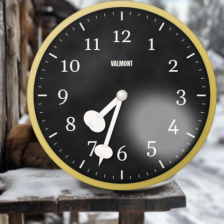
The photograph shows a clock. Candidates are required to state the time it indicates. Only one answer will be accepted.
7:33
